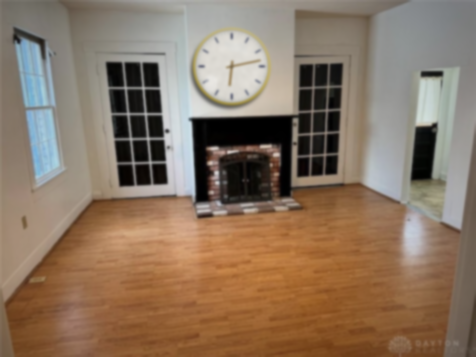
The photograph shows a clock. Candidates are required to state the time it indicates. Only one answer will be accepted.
6:13
